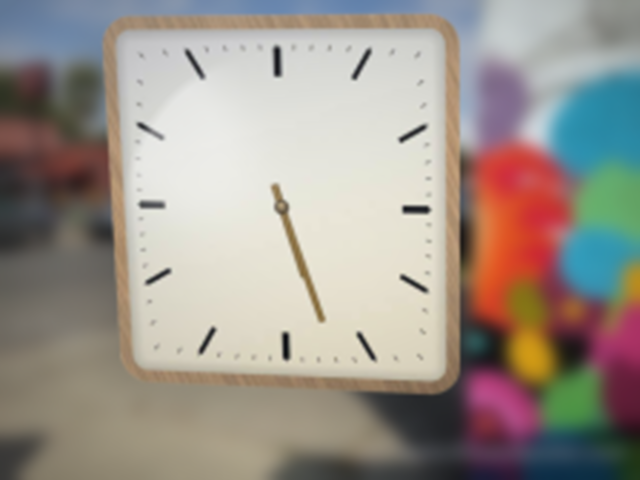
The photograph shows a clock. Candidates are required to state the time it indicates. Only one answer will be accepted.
5:27
